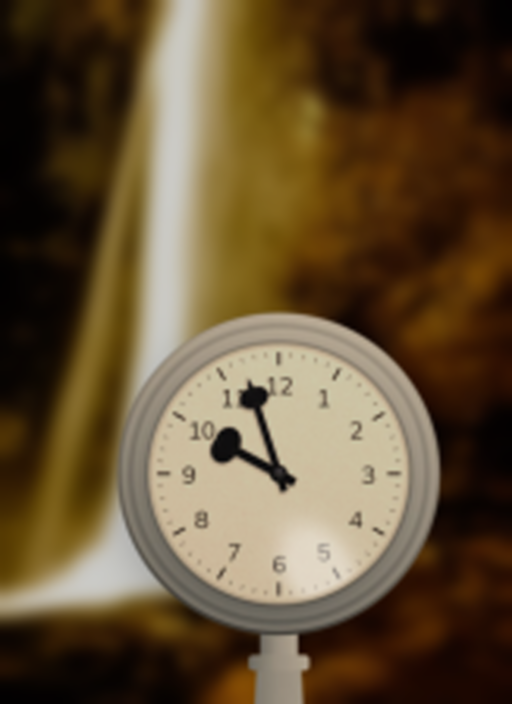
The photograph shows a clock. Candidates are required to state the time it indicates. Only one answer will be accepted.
9:57
